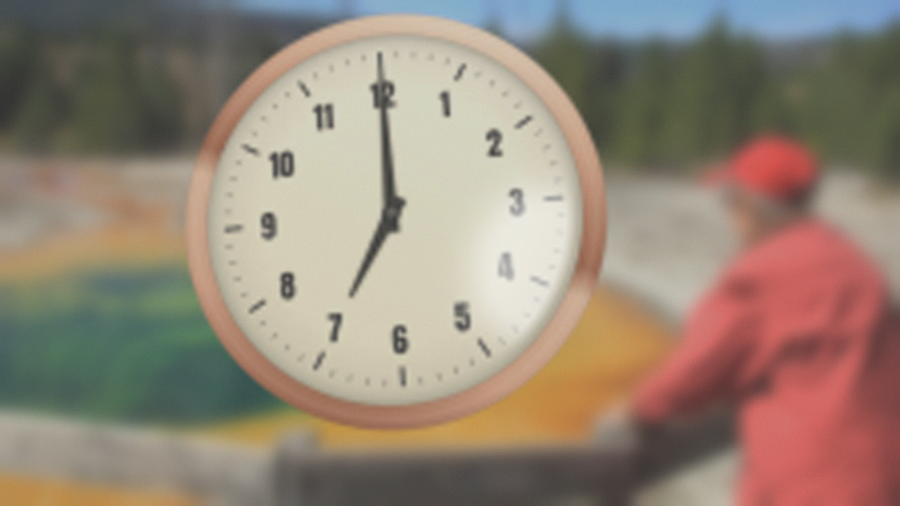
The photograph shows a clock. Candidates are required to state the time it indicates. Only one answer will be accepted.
7:00
